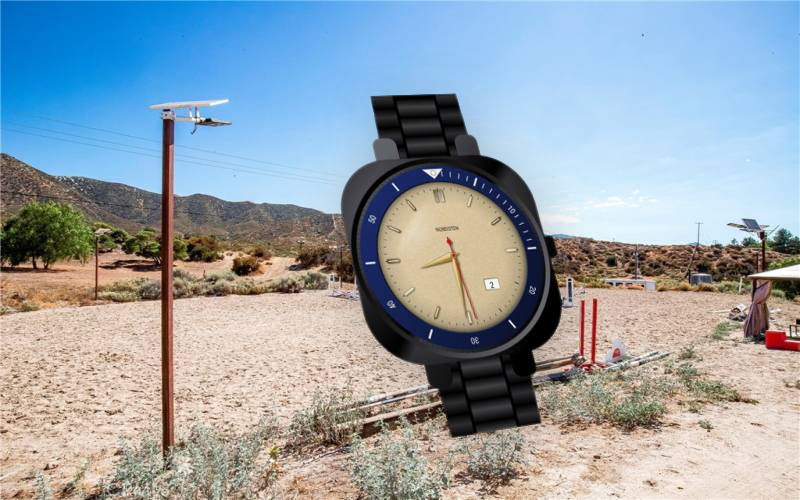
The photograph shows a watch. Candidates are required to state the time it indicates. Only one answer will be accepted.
8:30:29
